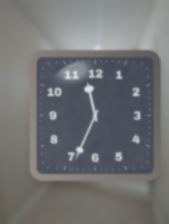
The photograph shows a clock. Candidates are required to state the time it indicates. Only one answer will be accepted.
11:34
